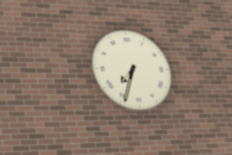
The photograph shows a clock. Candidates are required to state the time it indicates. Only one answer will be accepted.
7:34
